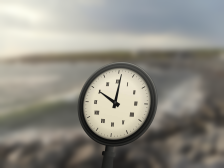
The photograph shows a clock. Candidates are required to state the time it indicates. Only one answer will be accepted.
10:01
